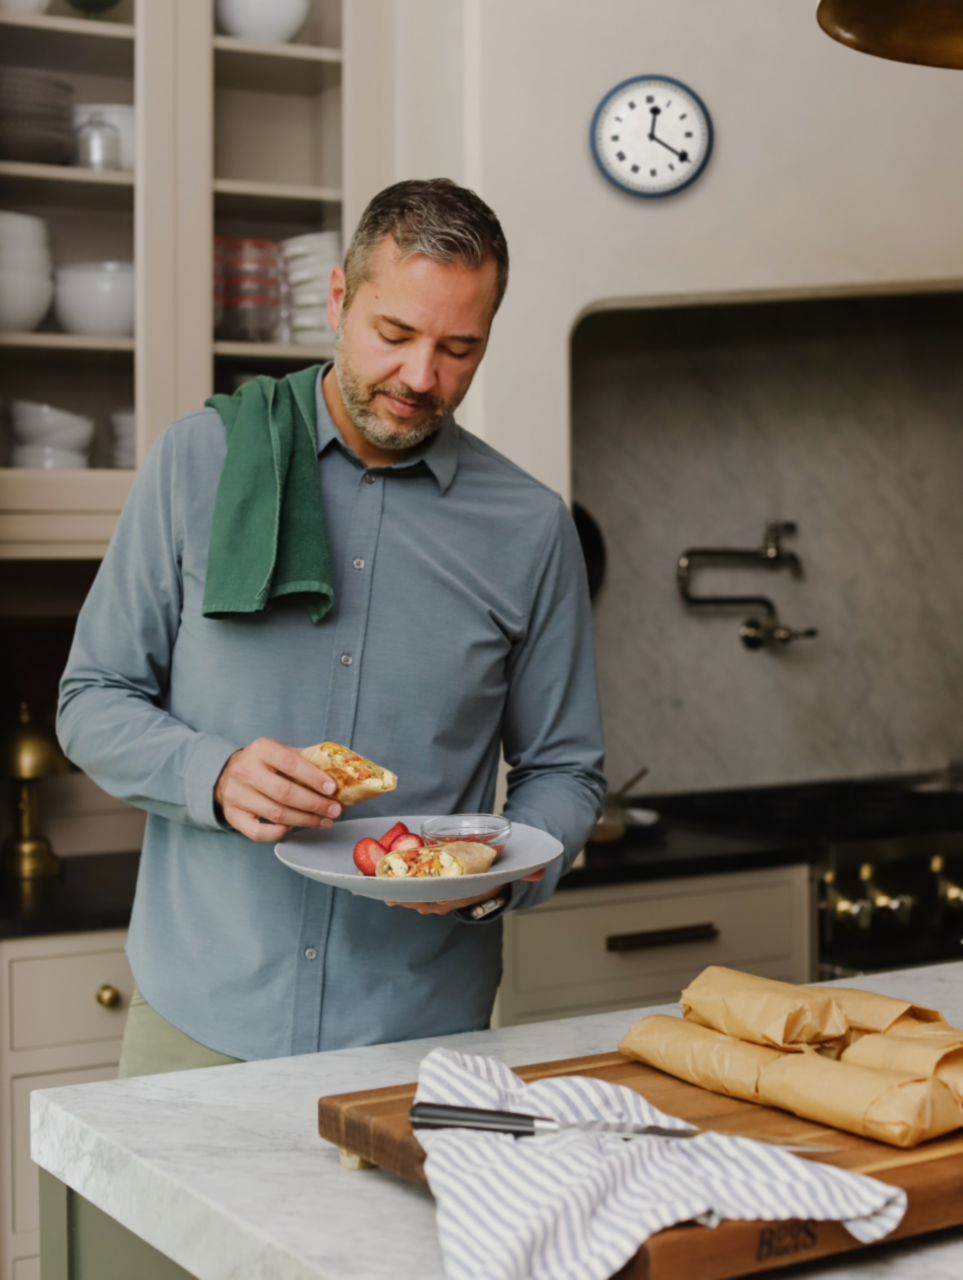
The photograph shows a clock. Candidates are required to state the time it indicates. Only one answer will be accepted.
12:21
